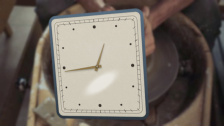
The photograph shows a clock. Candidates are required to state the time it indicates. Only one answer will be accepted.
12:44
